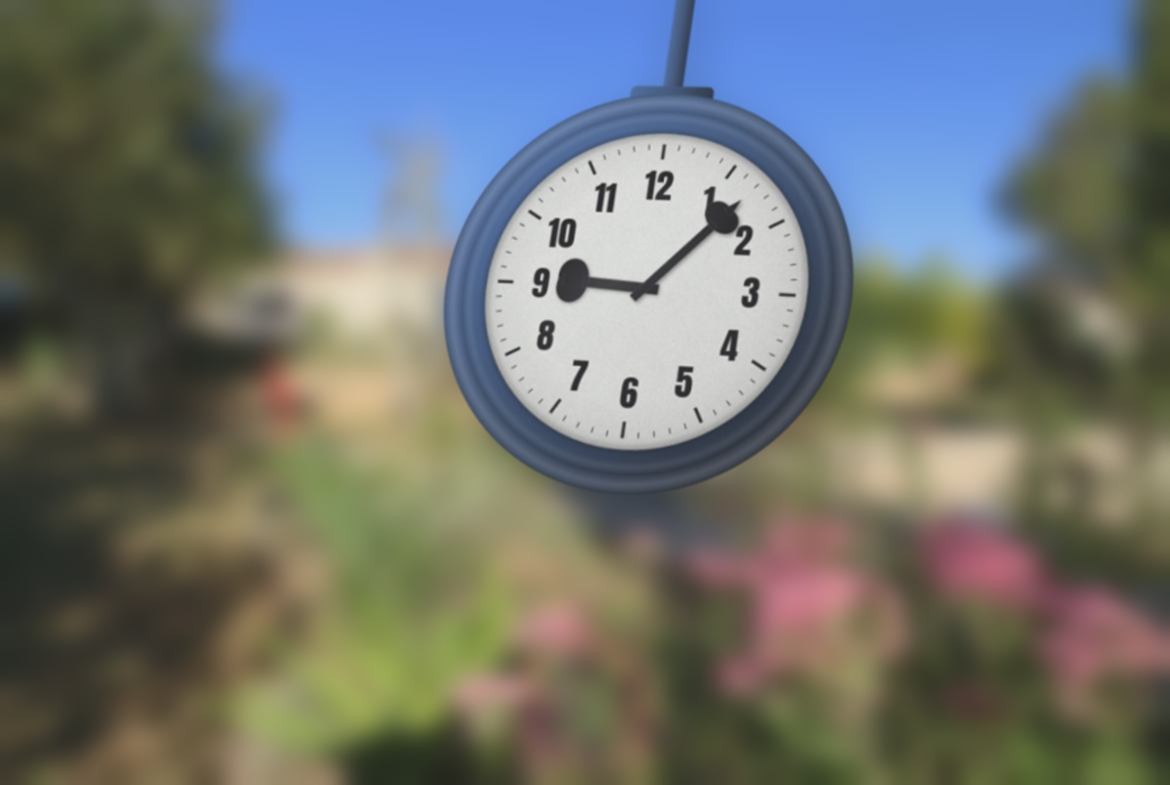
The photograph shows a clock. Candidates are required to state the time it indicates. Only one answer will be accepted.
9:07
